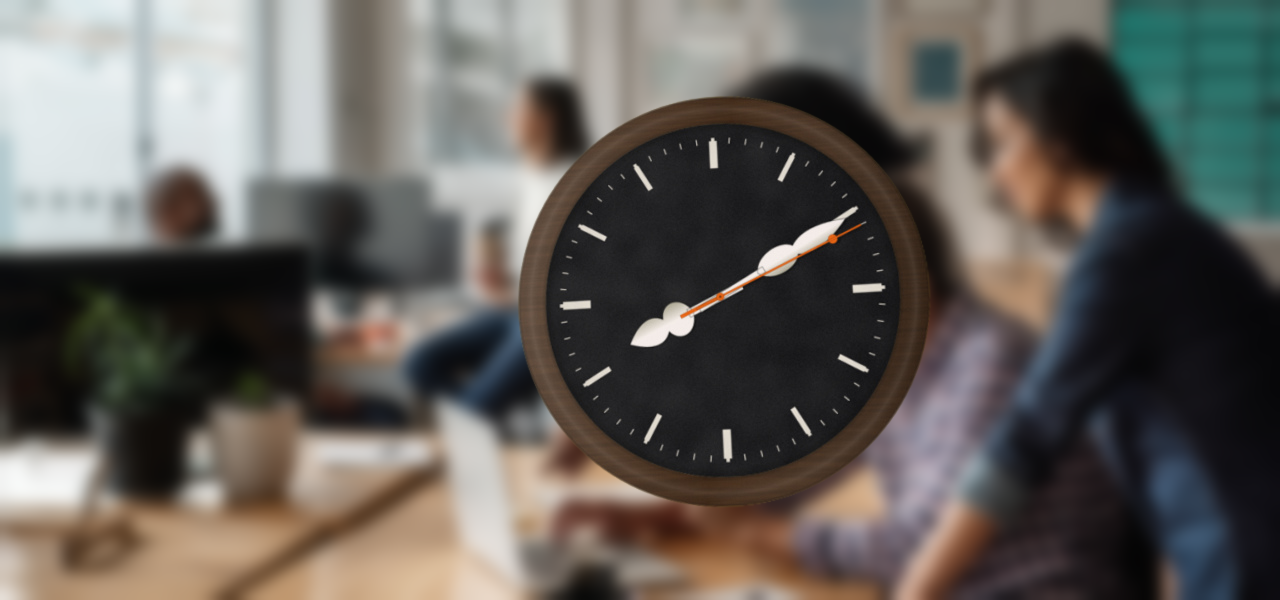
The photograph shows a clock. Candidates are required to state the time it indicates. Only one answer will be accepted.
8:10:11
